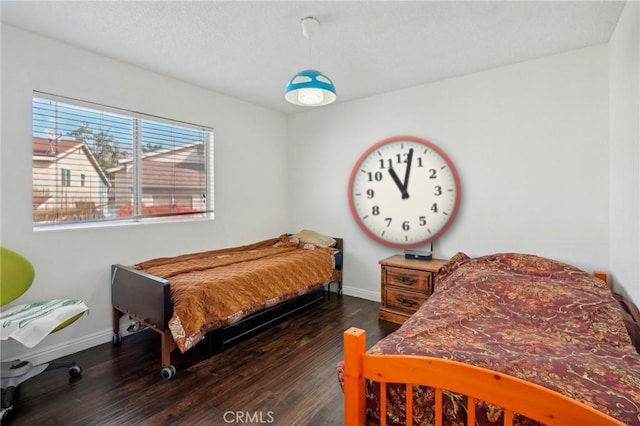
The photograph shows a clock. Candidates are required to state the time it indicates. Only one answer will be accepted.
11:02
